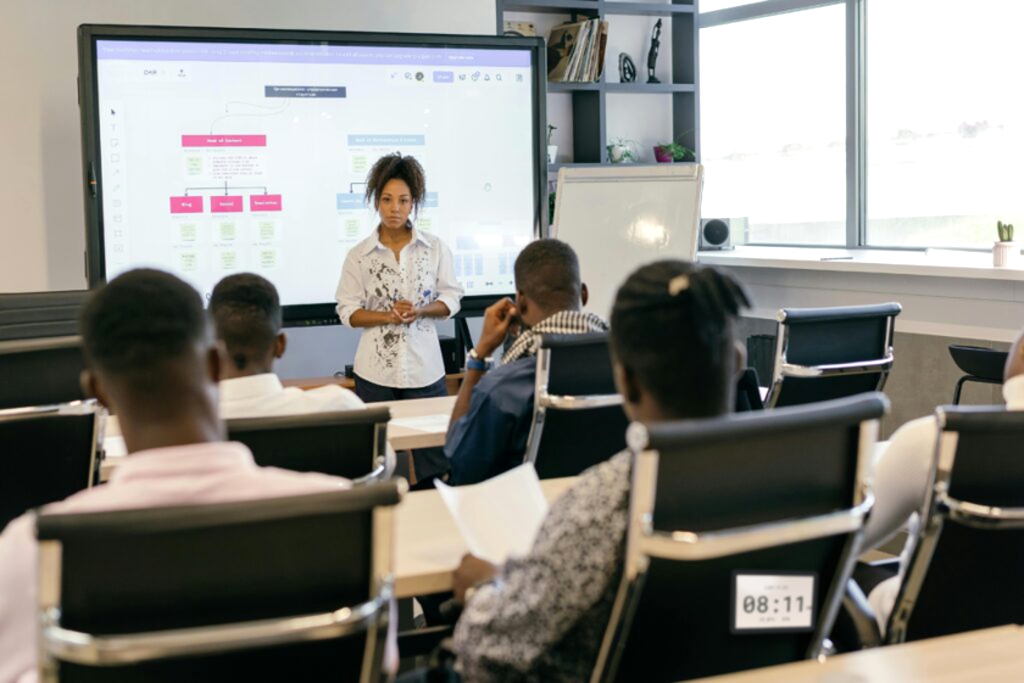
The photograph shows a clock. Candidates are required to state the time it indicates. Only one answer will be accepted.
8:11
